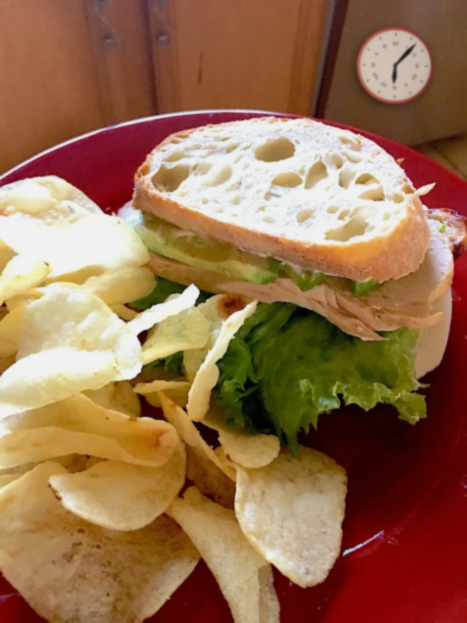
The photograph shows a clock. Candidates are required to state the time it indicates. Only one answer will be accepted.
6:07
